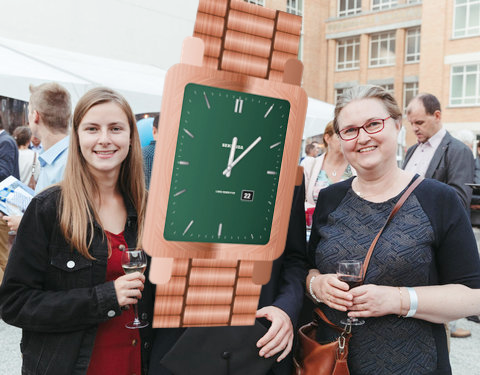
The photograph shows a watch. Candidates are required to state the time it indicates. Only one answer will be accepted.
12:07
